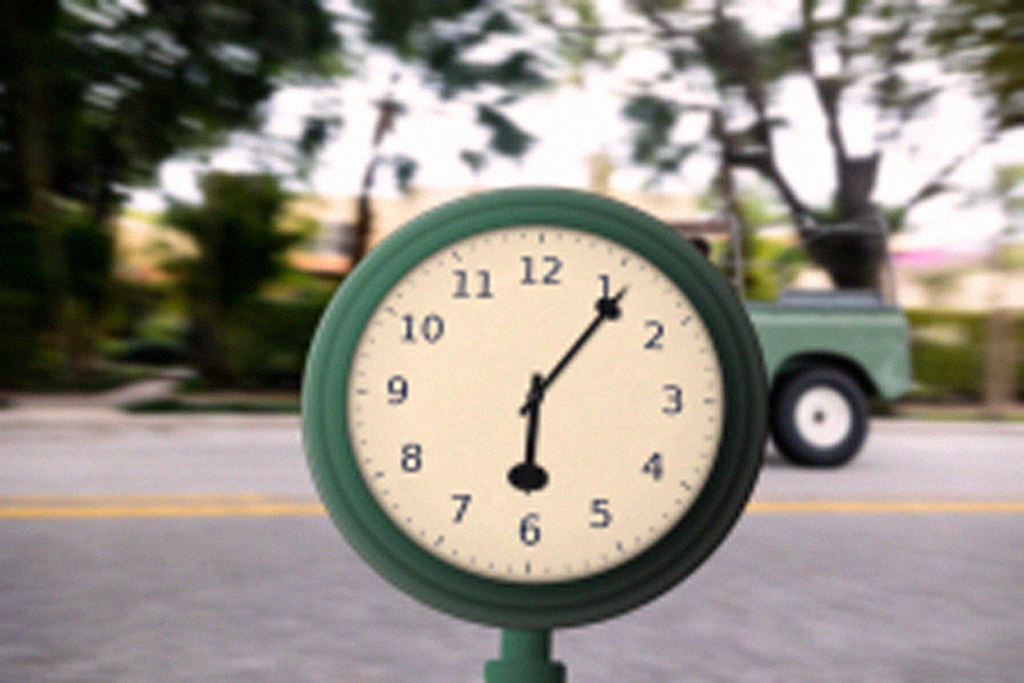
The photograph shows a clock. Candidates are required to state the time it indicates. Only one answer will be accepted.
6:06
